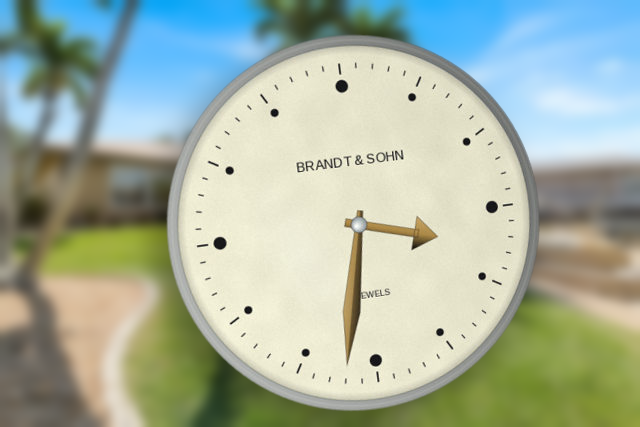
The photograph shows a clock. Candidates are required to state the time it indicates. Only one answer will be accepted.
3:32
